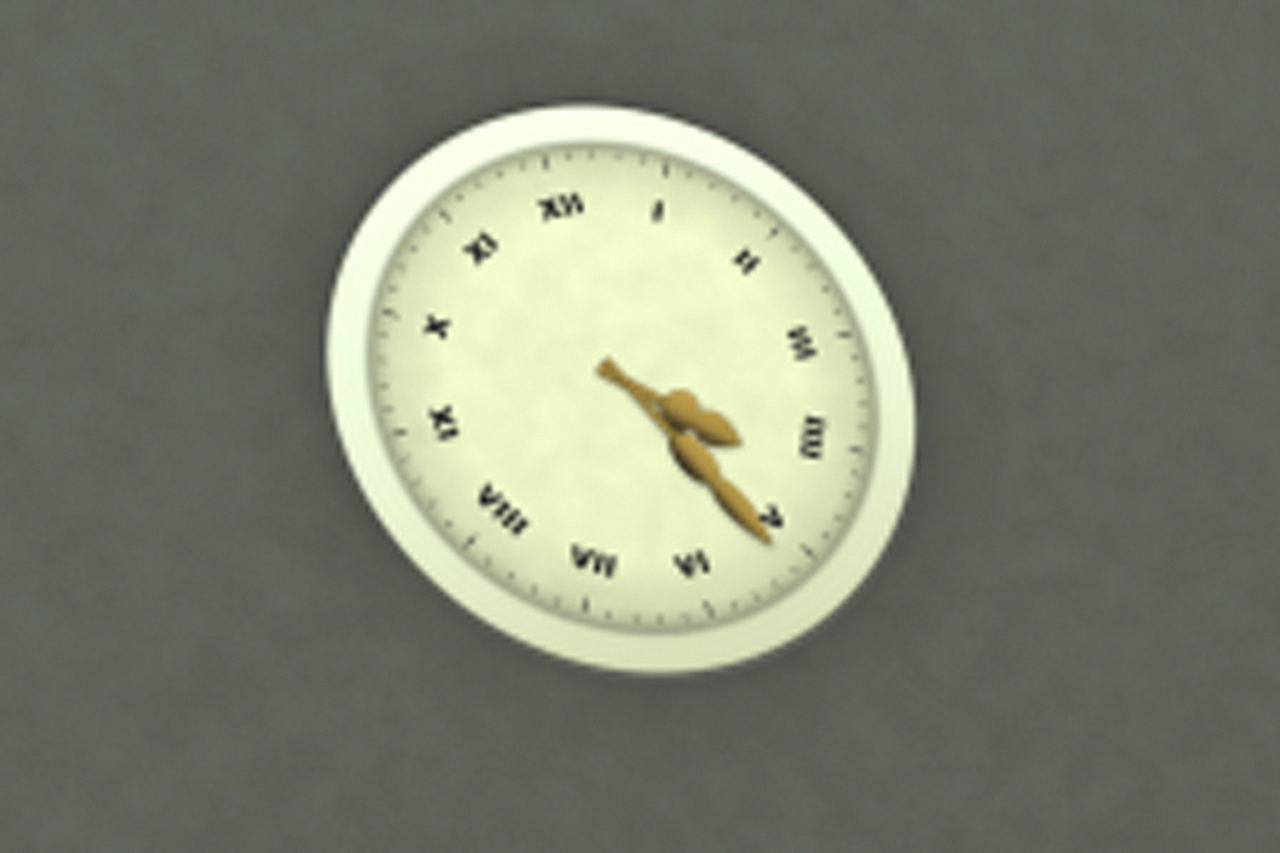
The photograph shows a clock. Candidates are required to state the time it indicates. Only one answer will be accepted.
4:26
